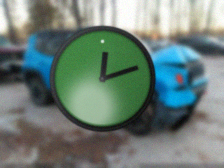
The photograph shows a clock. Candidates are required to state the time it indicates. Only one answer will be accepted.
12:12
